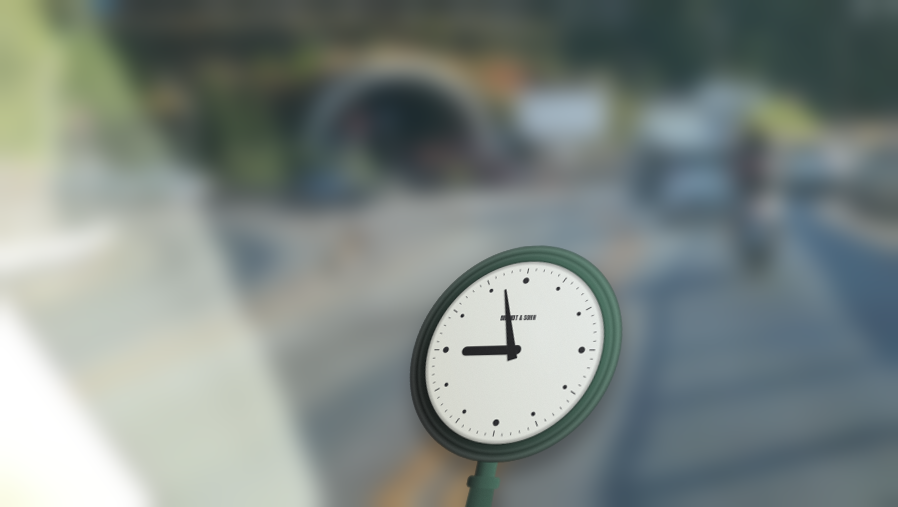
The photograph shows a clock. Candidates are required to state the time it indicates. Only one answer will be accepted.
8:57
